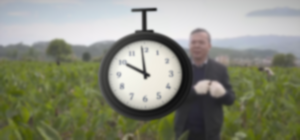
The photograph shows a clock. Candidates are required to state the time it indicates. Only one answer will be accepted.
9:59
